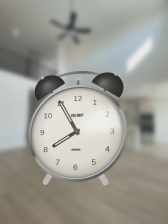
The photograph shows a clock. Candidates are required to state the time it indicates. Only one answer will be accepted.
7:55
